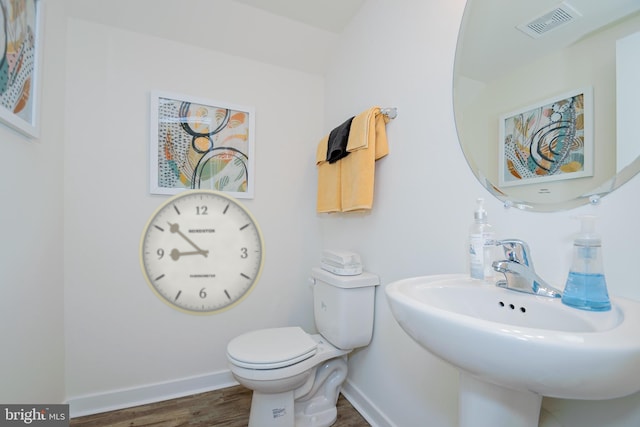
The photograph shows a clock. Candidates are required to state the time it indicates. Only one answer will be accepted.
8:52
